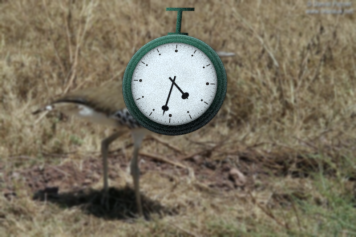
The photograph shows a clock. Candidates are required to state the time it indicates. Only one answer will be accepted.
4:32
